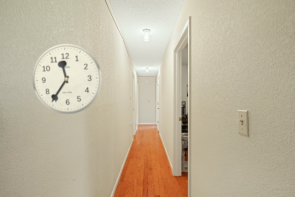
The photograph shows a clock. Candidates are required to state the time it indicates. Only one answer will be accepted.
11:36
